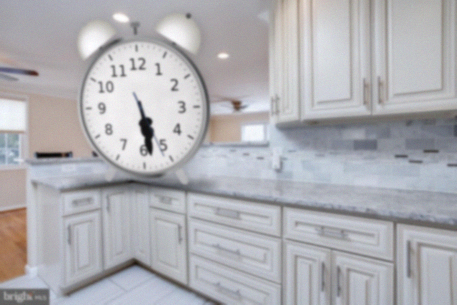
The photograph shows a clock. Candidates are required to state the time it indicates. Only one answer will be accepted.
5:28:26
